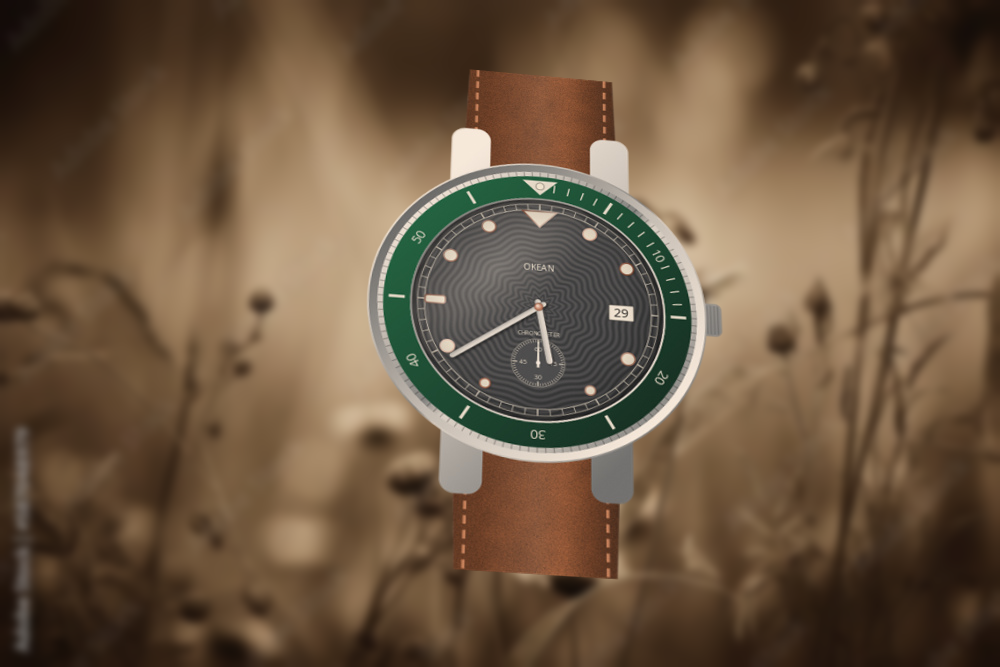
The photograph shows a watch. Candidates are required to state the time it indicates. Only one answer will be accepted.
5:39
